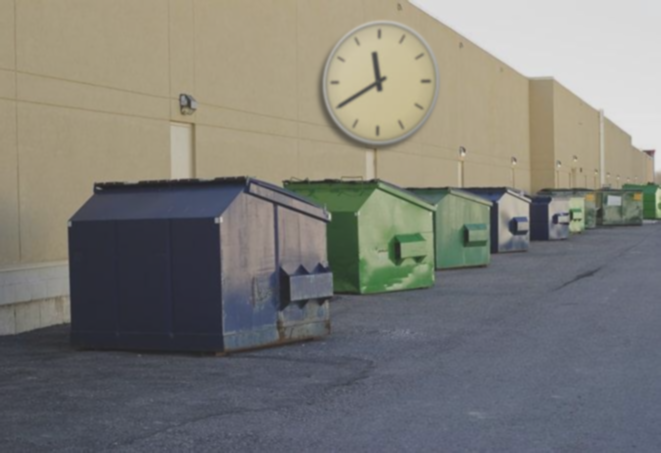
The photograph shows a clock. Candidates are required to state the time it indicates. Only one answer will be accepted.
11:40
